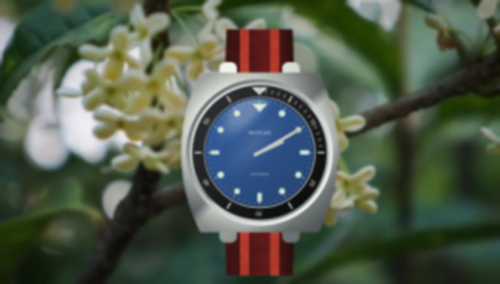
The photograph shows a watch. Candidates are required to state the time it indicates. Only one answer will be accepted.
2:10
